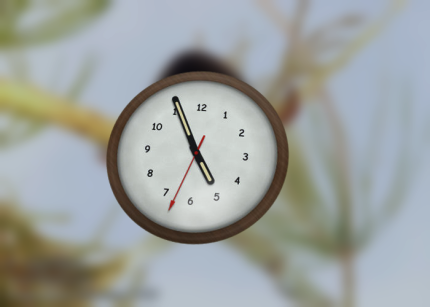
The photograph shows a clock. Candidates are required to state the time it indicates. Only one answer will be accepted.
4:55:33
